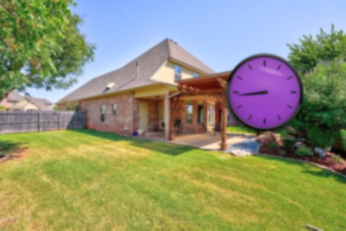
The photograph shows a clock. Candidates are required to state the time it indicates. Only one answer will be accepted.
8:44
